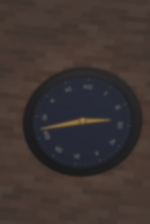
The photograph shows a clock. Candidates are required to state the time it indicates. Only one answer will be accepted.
2:42
